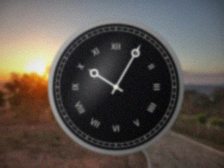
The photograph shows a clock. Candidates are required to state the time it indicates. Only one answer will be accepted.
10:05
